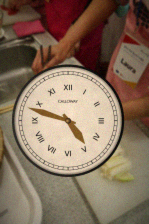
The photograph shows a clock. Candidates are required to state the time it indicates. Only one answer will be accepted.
4:48
